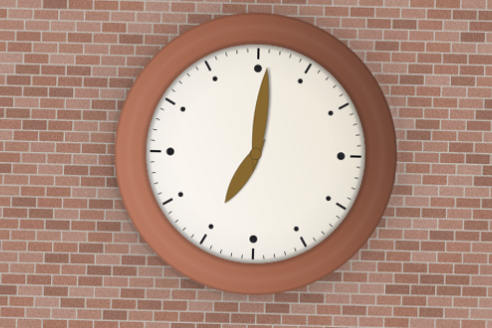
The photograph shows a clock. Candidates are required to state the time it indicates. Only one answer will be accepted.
7:01
